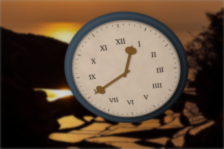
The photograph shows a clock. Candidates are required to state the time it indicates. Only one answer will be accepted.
12:40
